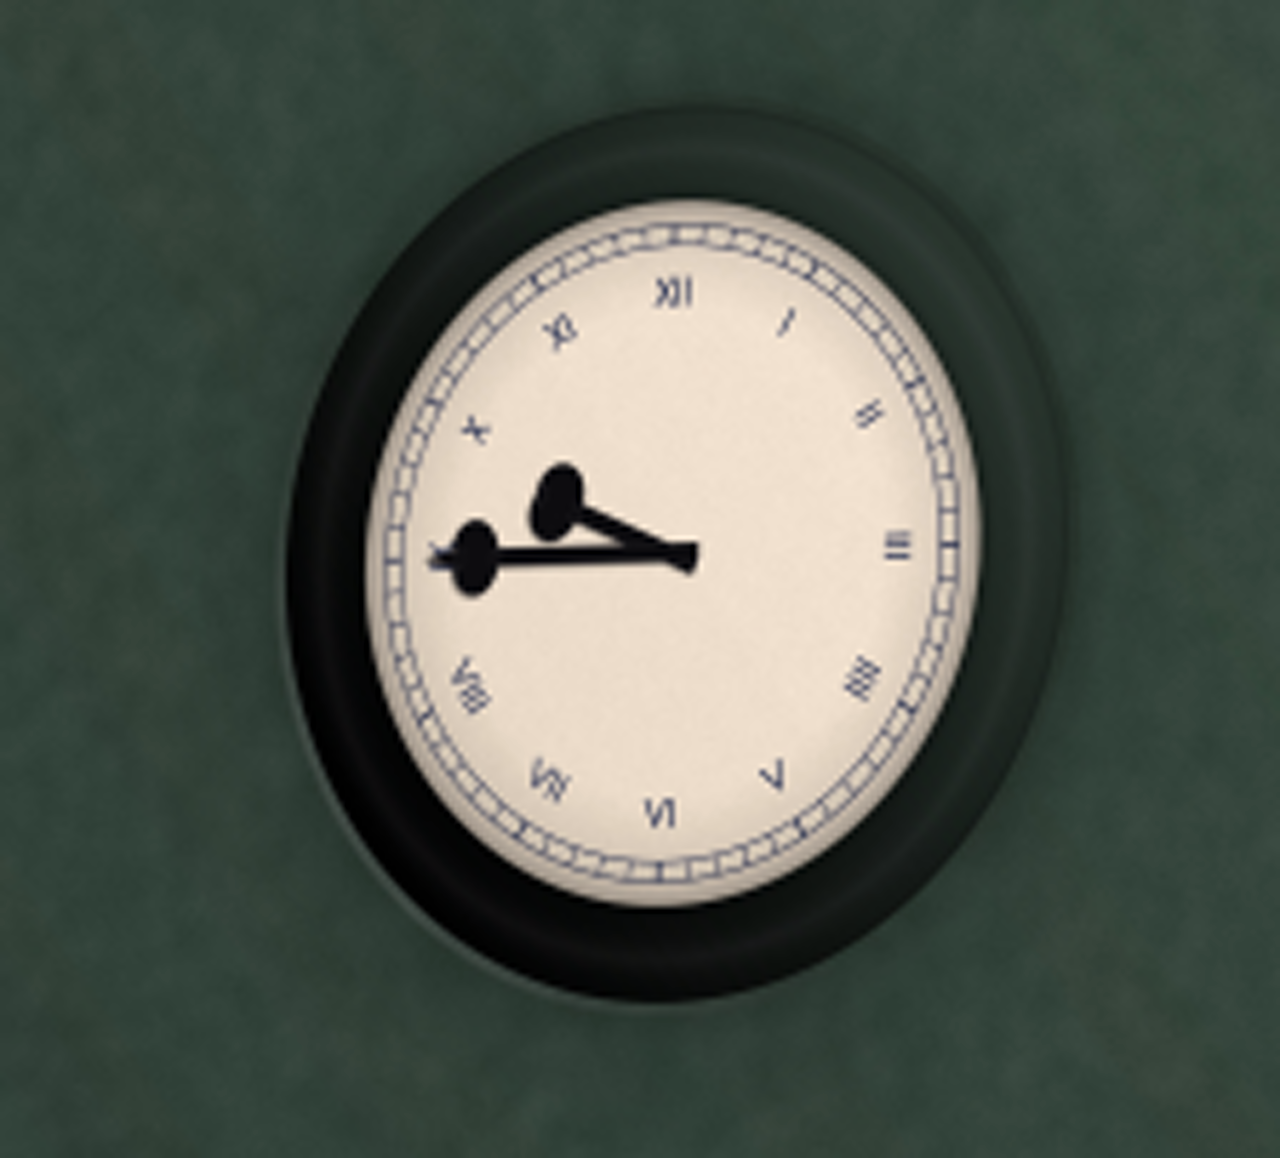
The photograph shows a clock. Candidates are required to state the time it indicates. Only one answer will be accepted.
9:45
